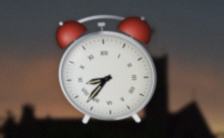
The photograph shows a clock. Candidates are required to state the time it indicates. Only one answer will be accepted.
8:37
